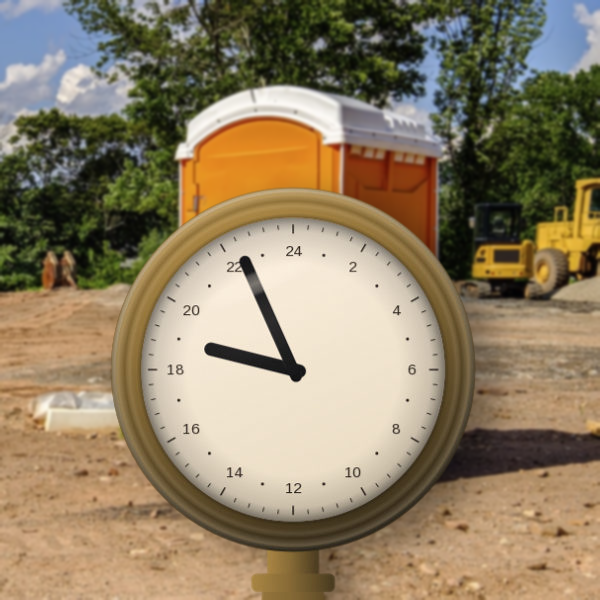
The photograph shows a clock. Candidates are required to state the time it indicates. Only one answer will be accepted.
18:56
